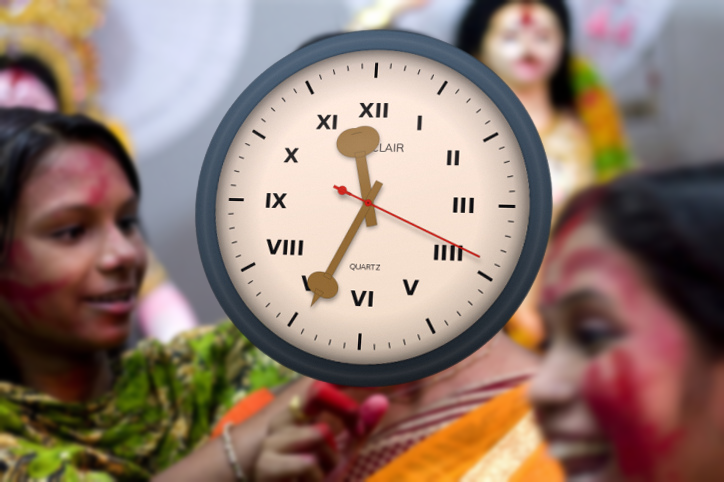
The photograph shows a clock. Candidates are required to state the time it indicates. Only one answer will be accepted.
11:34:19
